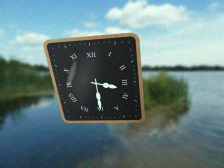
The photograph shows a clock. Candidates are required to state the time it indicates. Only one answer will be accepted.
3:30
